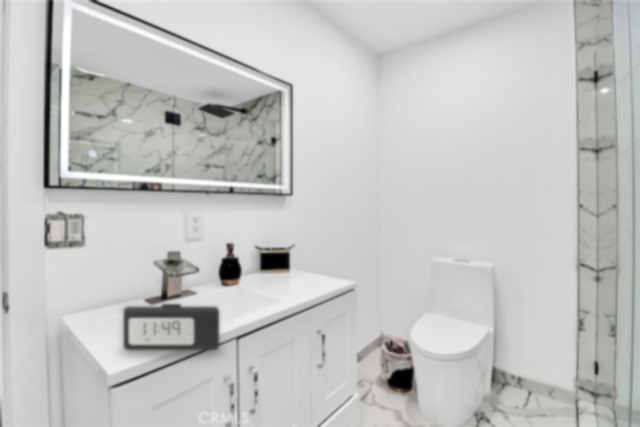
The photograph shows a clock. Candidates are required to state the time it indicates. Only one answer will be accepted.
11:49
